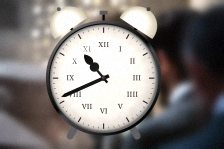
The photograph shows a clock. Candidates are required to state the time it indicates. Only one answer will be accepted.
10:41
